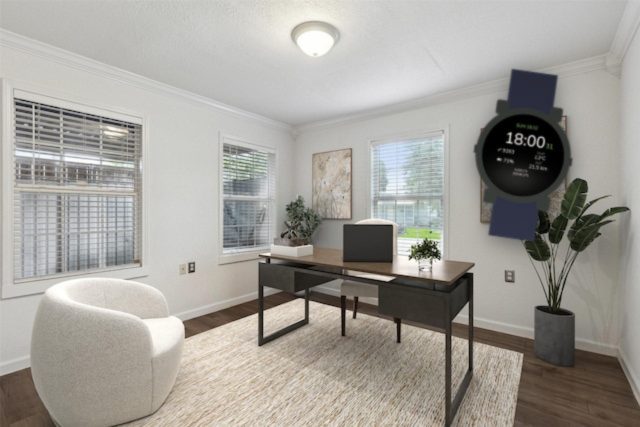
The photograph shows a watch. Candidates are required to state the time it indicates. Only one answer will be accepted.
18:00
